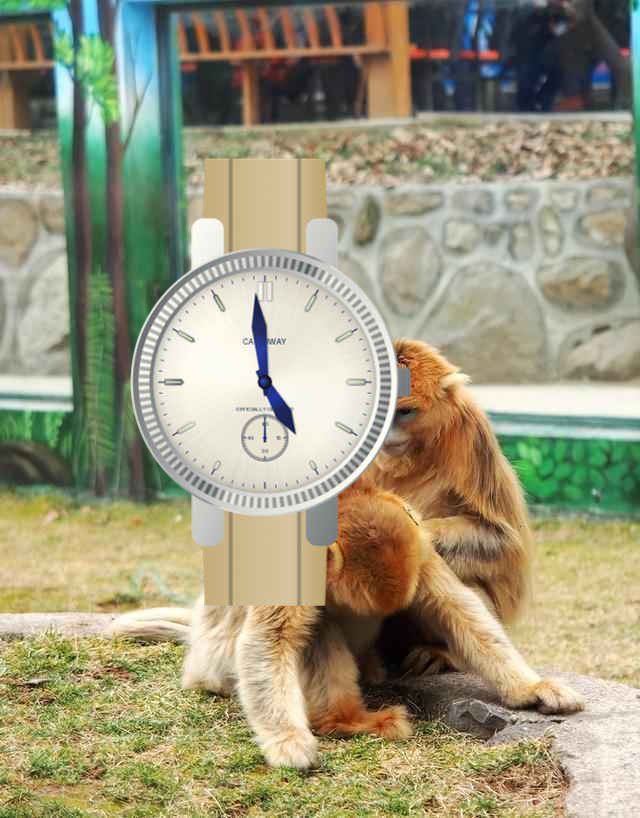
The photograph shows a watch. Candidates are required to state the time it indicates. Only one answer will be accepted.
4:59
